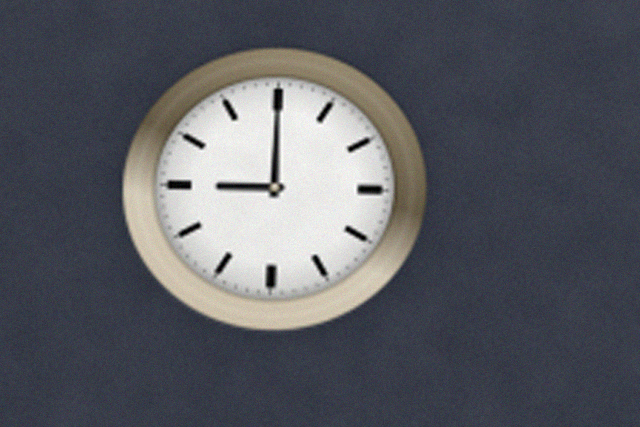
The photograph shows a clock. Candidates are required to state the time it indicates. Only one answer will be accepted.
9:00
